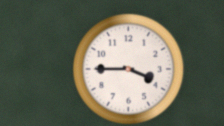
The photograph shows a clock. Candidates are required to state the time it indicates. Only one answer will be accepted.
3:45
